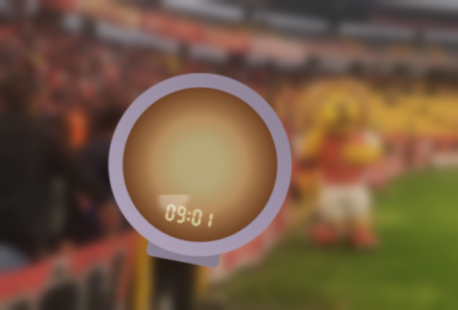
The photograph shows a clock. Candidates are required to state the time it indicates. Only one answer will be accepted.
9:01
